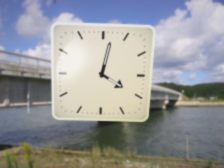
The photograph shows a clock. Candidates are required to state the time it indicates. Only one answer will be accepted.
4:02
